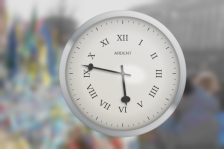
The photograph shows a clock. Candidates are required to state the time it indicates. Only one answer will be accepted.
5:47
